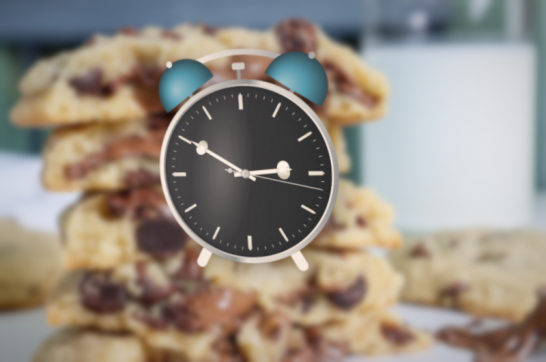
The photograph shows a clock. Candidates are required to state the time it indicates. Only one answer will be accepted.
2:50:17
